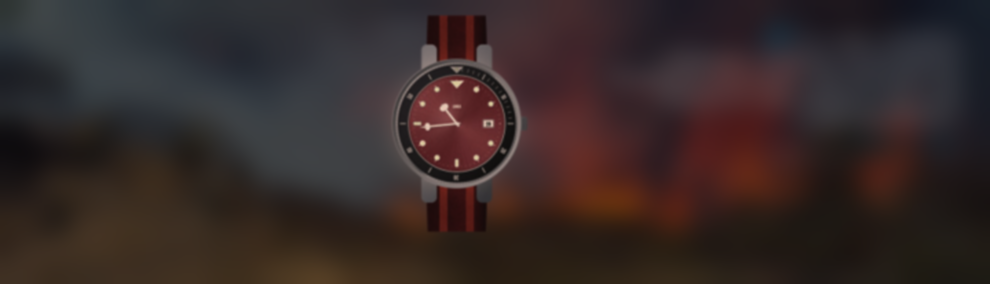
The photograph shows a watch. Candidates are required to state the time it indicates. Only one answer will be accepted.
10:44
